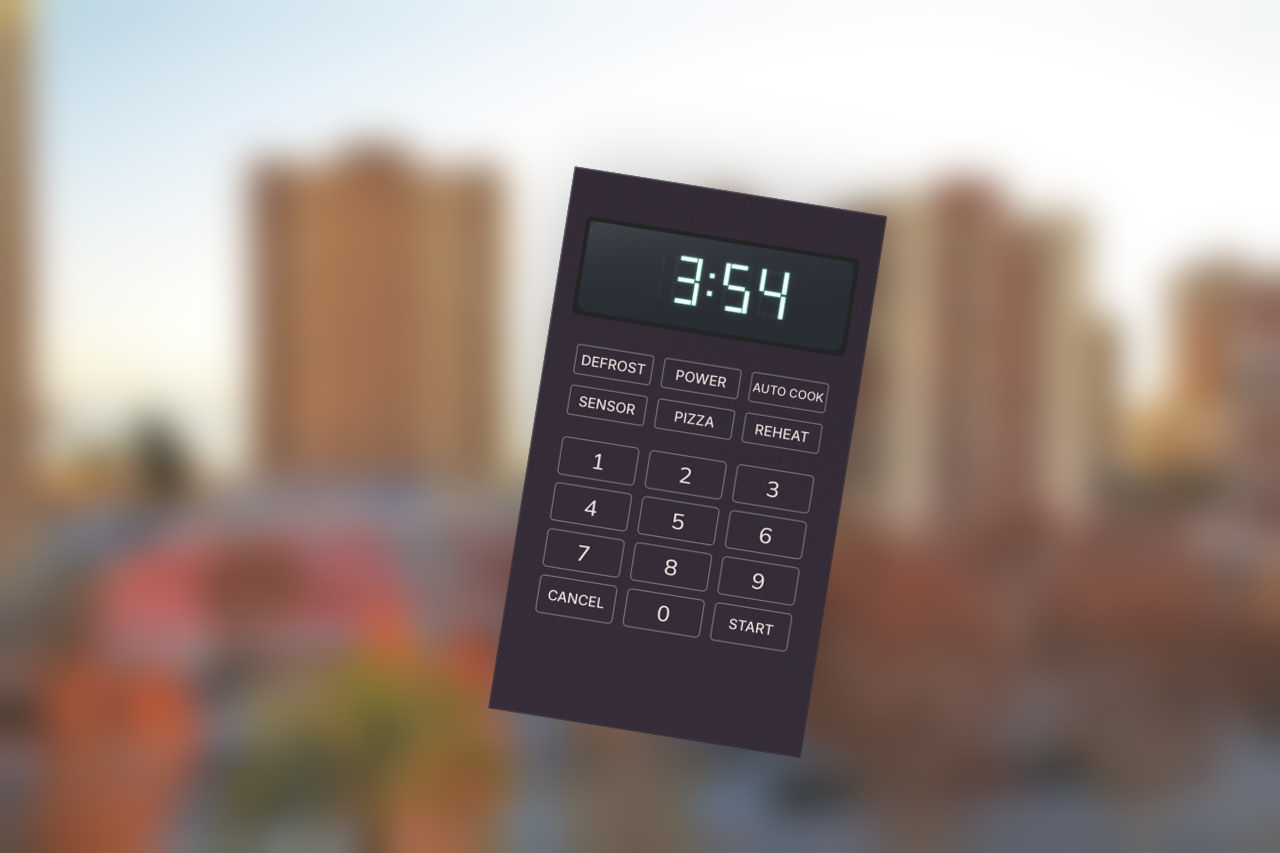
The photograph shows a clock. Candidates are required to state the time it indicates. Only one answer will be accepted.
3:54
